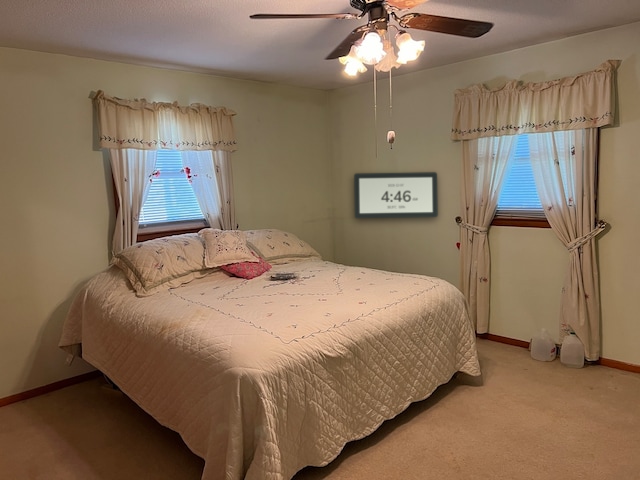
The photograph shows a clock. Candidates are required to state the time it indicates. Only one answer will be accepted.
4:46
